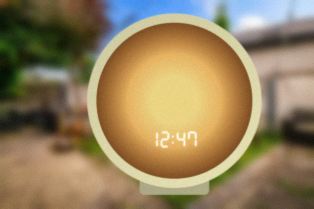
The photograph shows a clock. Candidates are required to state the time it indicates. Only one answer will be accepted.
12:47
